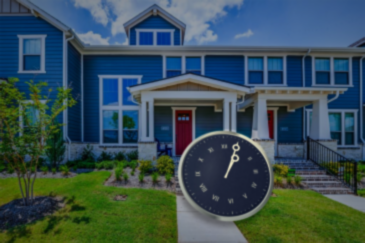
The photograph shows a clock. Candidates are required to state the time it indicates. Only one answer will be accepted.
1:04
